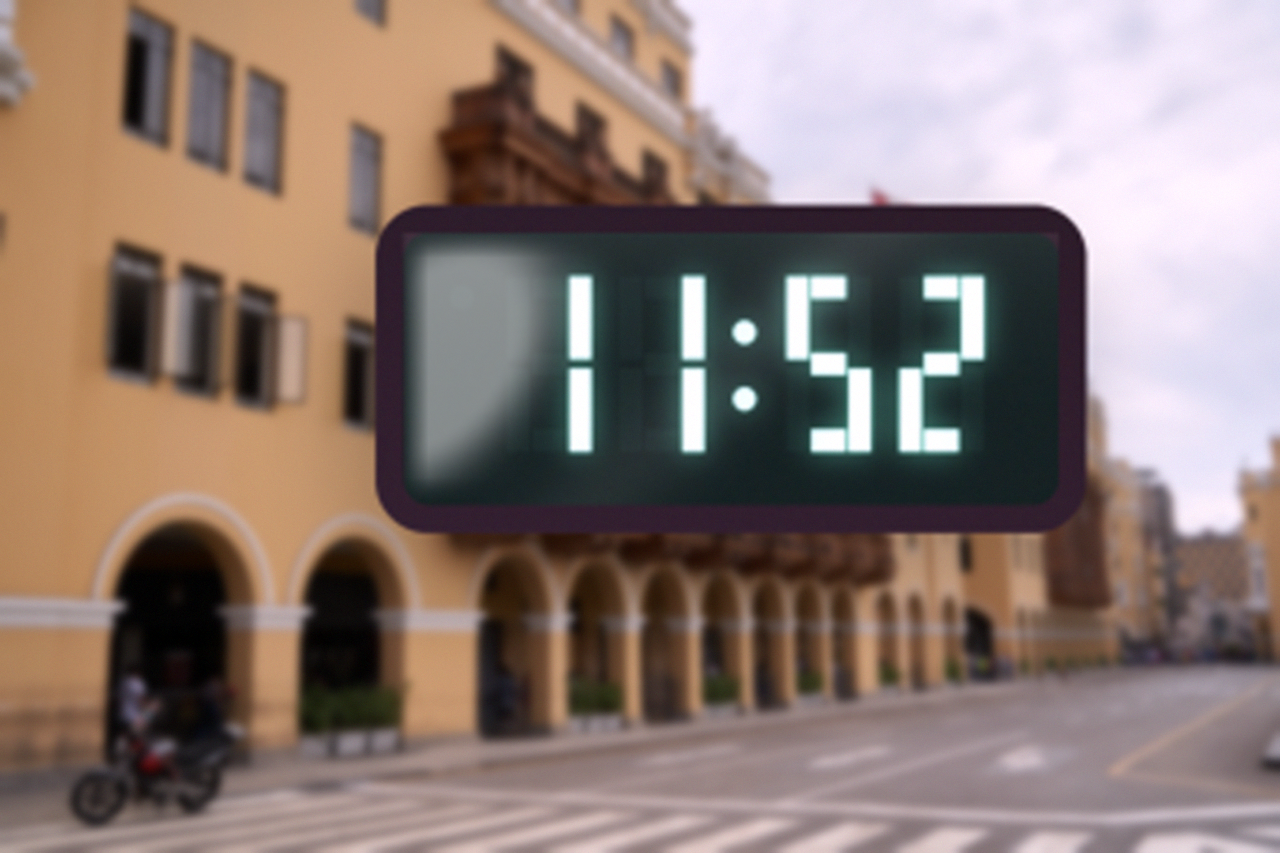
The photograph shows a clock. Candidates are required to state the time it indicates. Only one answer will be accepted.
11:52
